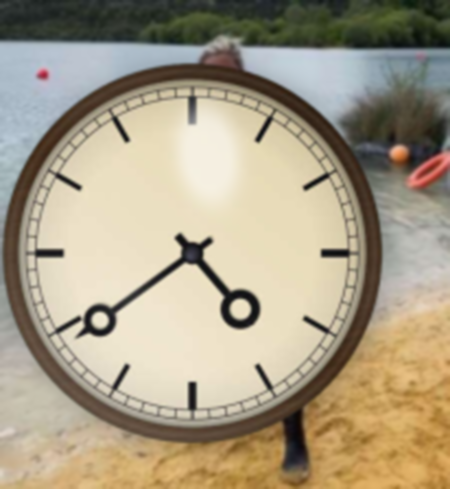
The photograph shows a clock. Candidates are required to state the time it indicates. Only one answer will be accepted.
4:39
